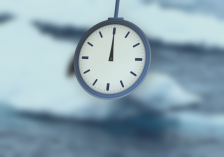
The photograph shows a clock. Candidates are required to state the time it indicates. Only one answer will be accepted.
12:00
